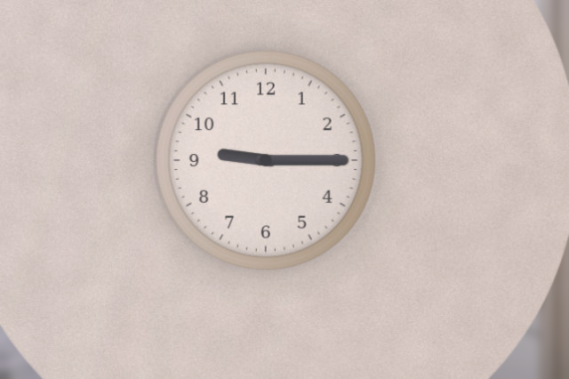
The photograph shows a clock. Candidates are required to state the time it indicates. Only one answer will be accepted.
9:15
